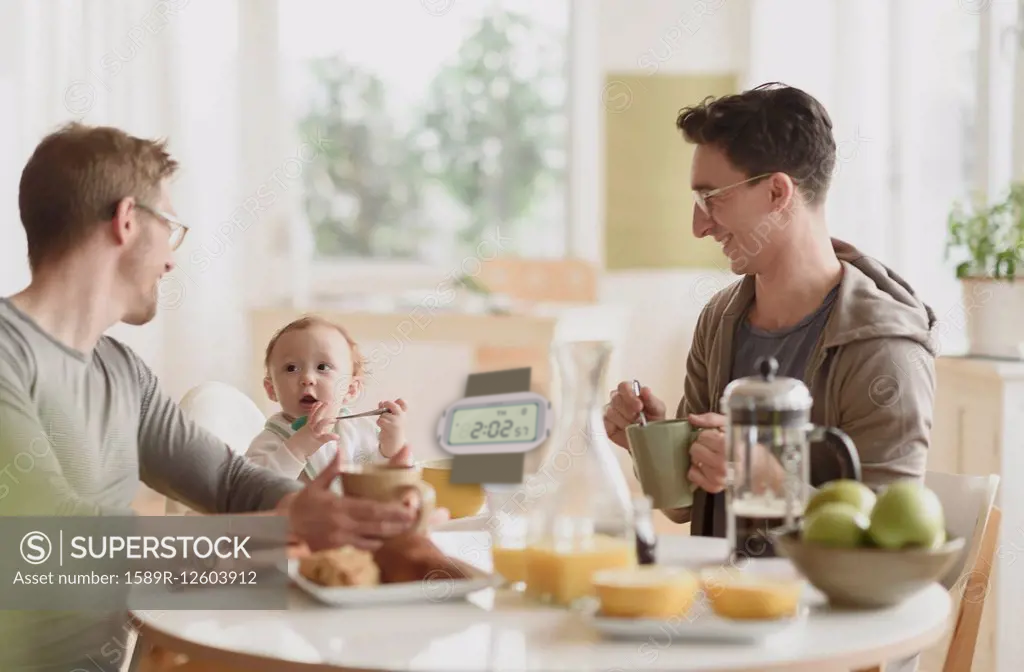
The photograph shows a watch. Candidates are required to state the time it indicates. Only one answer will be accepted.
2:02
